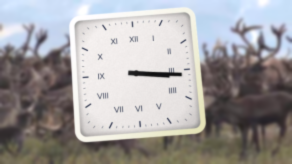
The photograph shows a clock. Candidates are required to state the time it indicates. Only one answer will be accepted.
3:16
